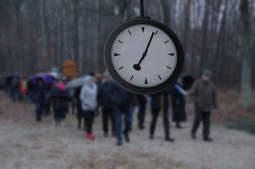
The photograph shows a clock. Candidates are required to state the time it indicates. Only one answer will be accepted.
7:04
